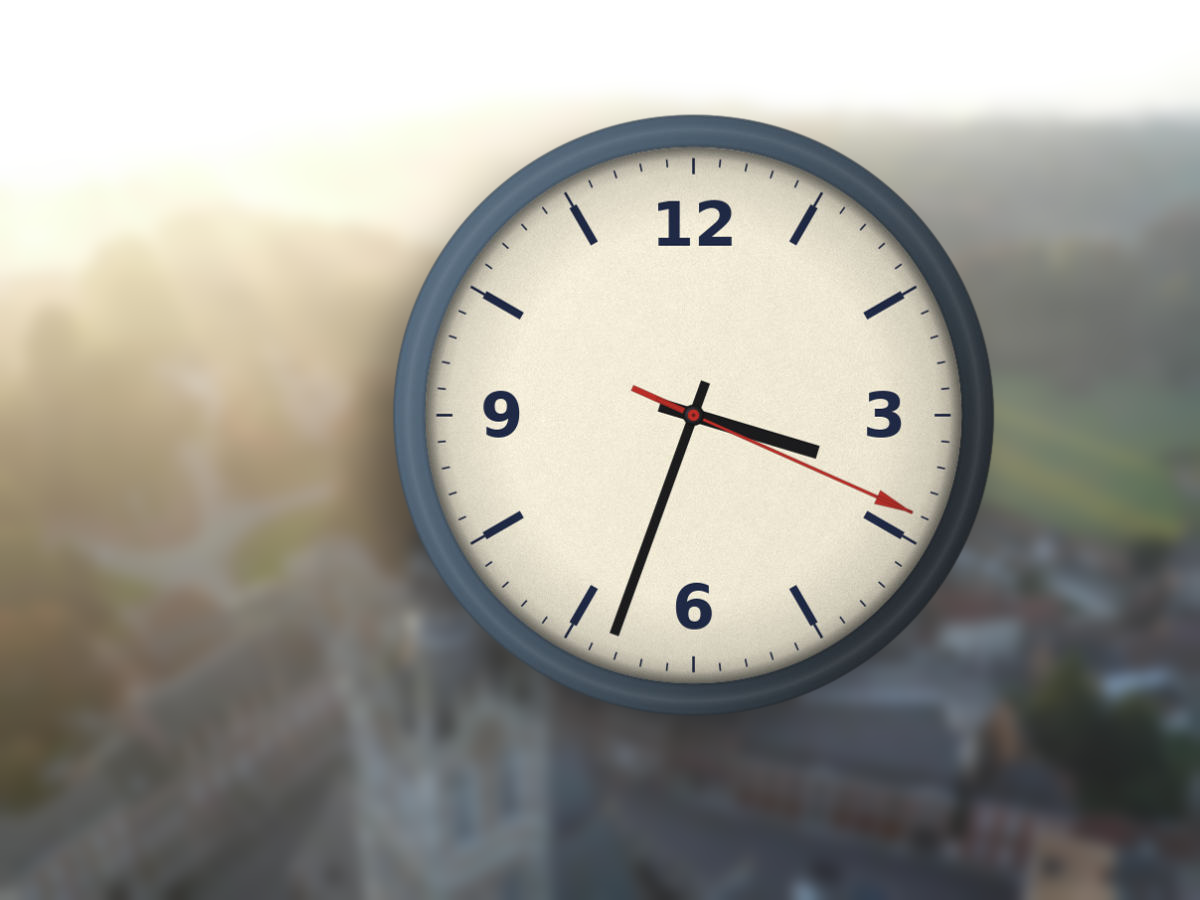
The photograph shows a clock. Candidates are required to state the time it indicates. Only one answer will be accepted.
3:33:19
